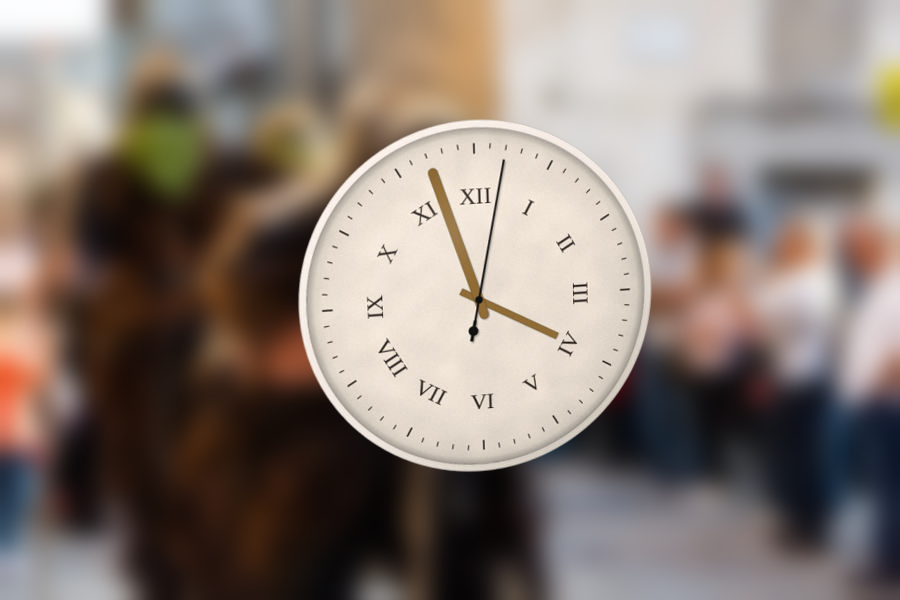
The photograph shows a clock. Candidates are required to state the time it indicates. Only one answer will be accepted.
3:57:02
